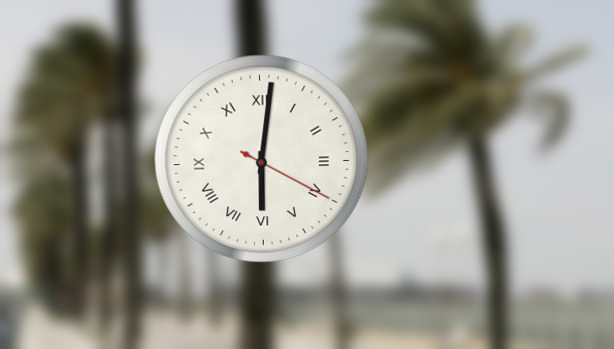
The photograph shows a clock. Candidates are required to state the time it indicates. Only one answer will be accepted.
6:01:20
